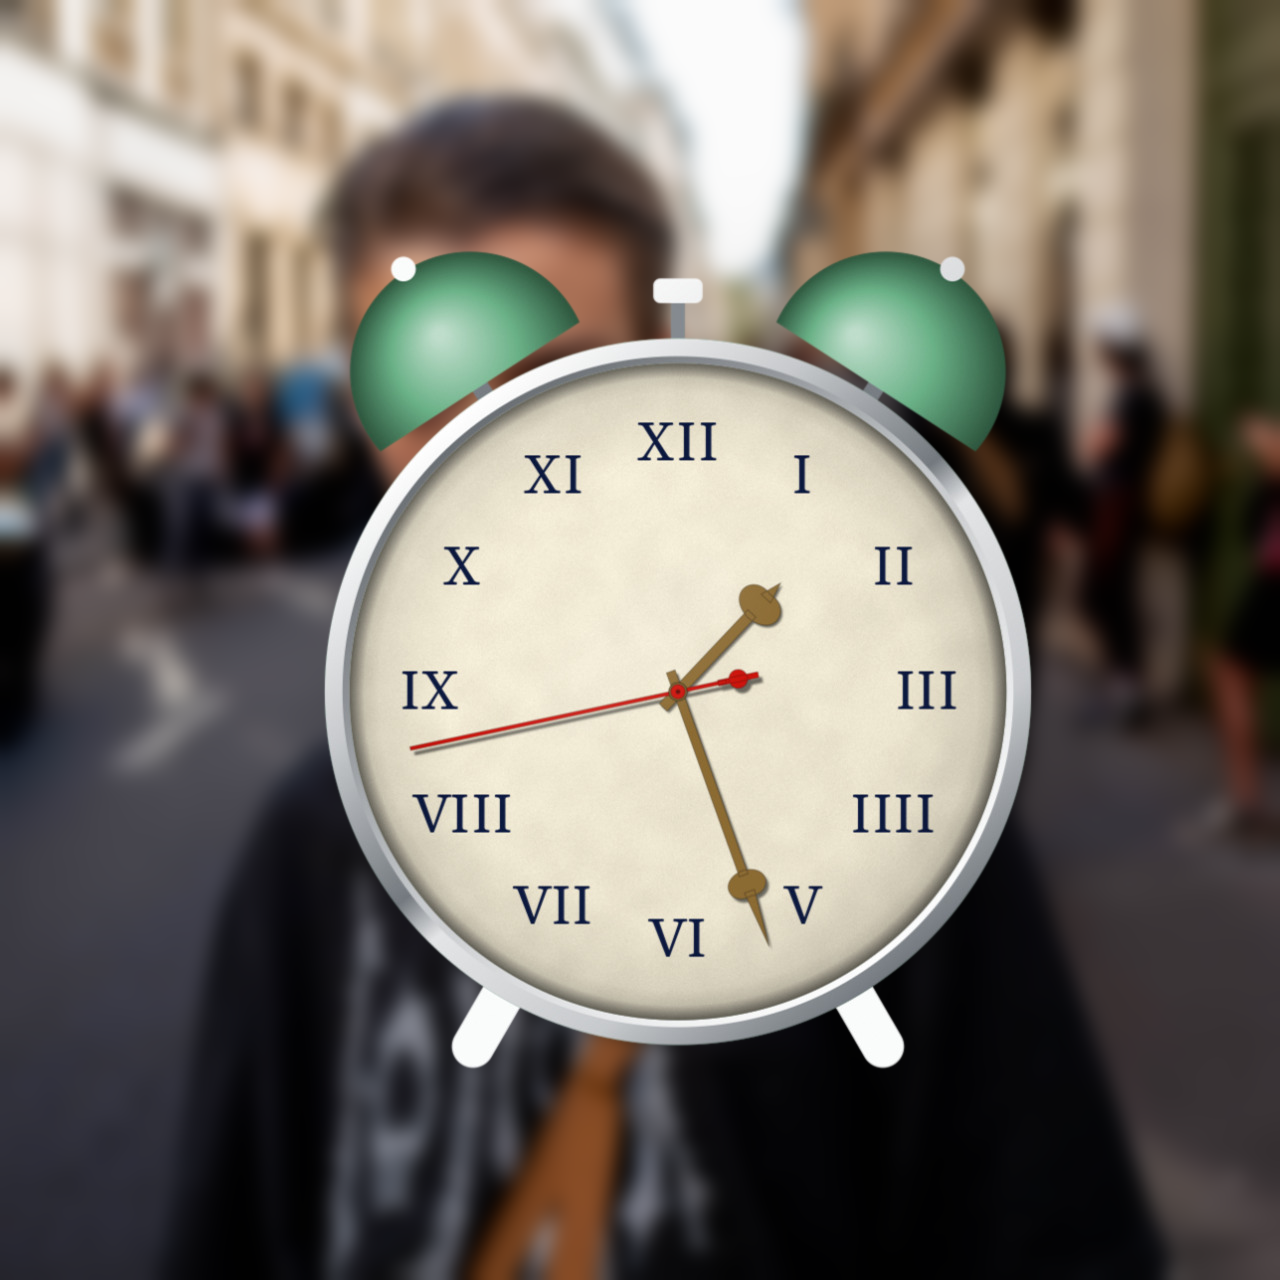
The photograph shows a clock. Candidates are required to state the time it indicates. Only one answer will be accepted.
1:26:43
